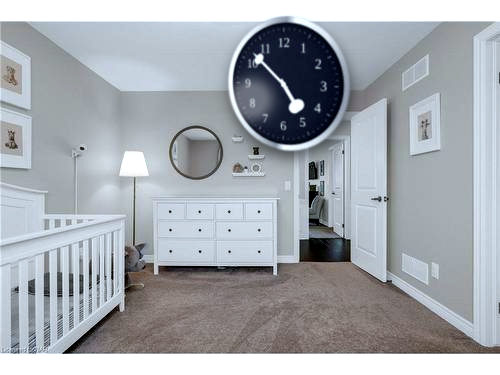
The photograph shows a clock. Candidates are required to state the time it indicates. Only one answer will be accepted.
4:52
